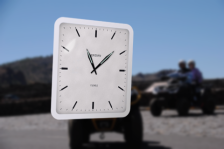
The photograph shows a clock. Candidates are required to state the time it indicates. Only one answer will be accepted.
11:08
